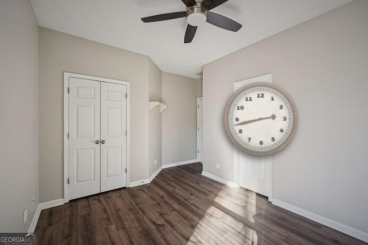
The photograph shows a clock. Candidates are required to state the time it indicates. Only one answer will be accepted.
2:43
